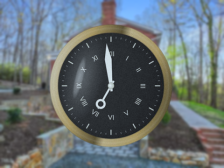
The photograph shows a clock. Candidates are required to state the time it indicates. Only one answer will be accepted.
6:59
